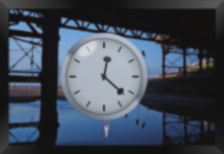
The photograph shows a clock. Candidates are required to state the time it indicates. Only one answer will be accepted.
12:22
